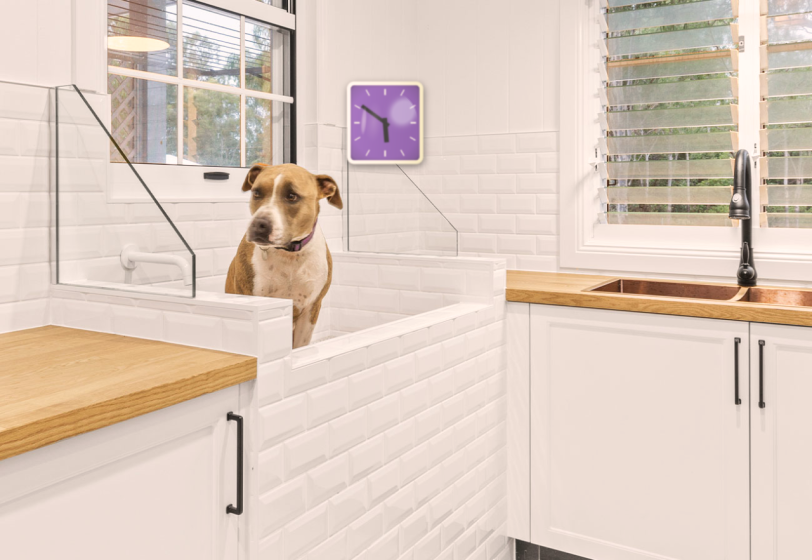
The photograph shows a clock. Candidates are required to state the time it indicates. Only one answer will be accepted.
5:51
